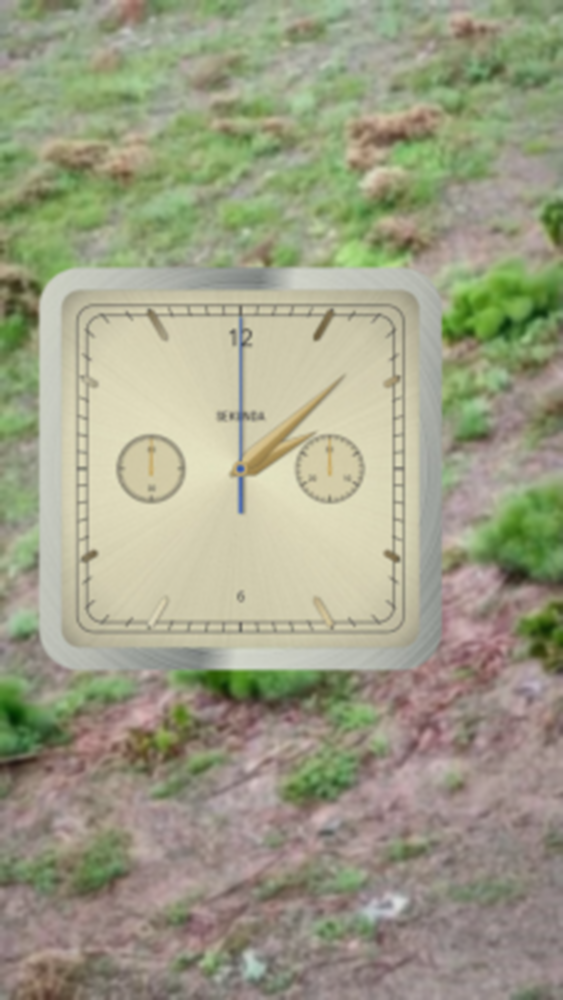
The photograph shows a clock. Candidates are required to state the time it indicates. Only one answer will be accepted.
2:08
